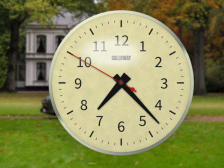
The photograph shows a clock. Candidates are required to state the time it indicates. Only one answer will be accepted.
7:22:50
